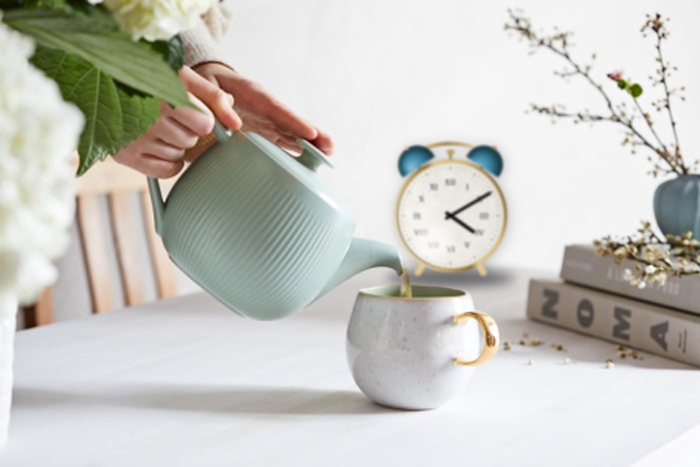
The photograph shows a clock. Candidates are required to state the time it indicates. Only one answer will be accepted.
4:10
